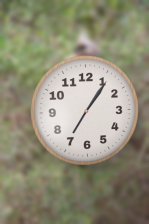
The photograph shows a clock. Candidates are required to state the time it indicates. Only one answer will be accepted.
7:06
